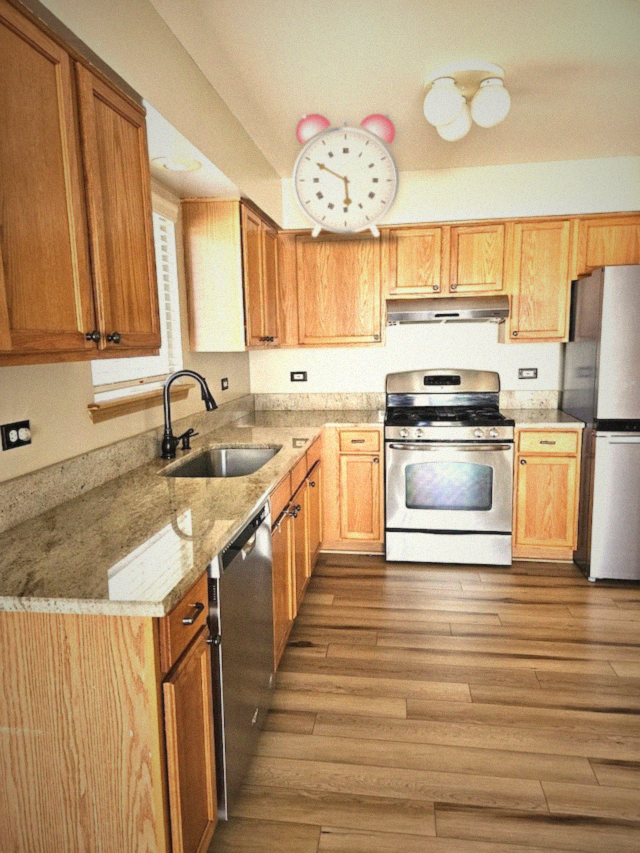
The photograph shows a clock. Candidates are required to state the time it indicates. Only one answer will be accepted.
5:50
